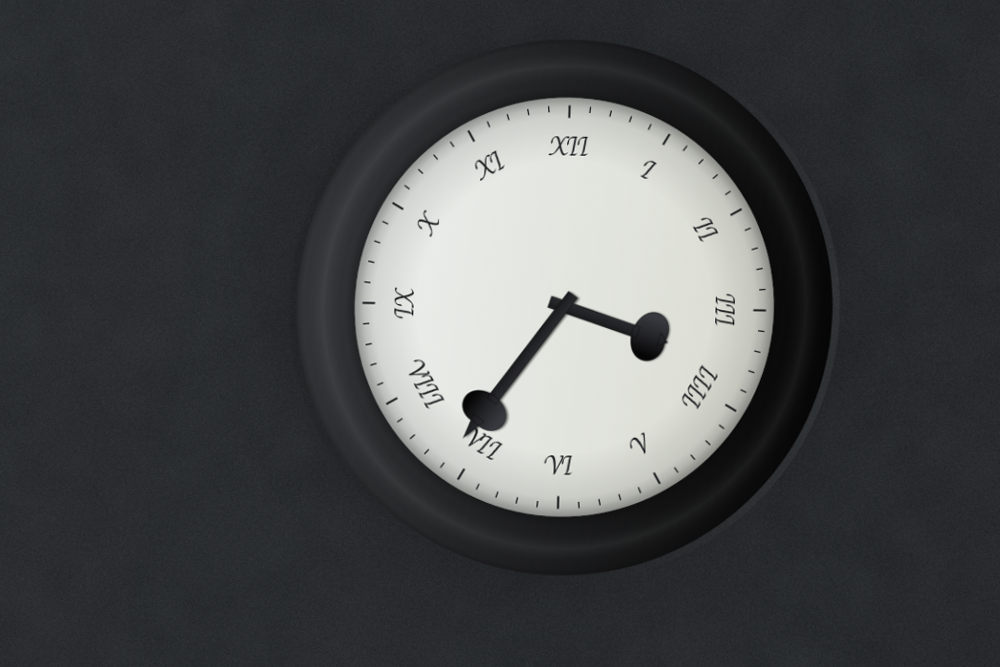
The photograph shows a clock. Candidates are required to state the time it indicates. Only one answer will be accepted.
3:36
